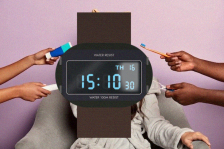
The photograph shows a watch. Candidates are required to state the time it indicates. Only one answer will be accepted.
15:10:30
